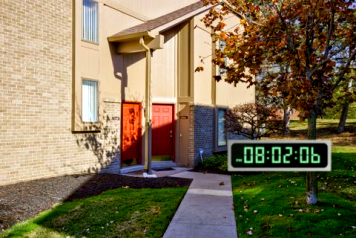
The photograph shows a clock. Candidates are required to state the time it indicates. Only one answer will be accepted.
8:02:06
